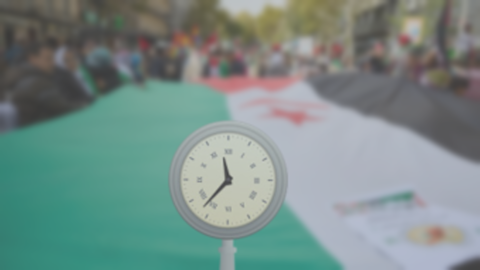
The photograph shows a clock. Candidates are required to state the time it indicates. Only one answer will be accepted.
11:37
